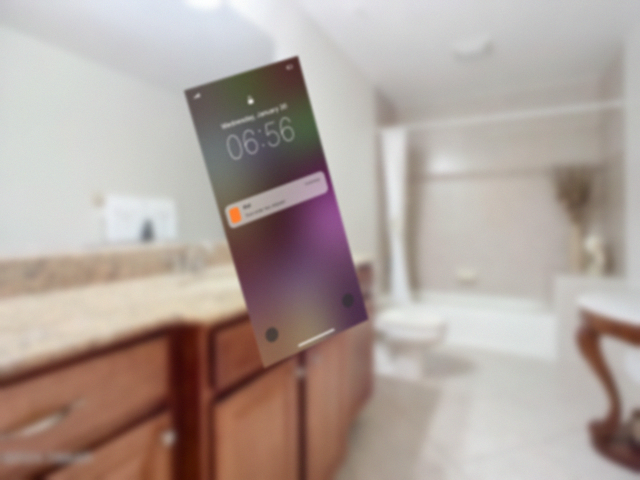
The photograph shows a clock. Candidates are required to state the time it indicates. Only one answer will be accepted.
6:56
